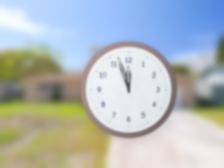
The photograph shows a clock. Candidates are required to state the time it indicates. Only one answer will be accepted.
11:57
